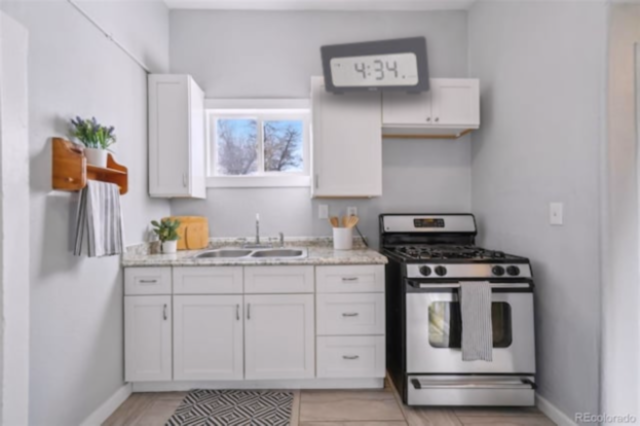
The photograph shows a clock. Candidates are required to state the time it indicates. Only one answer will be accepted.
4:34
